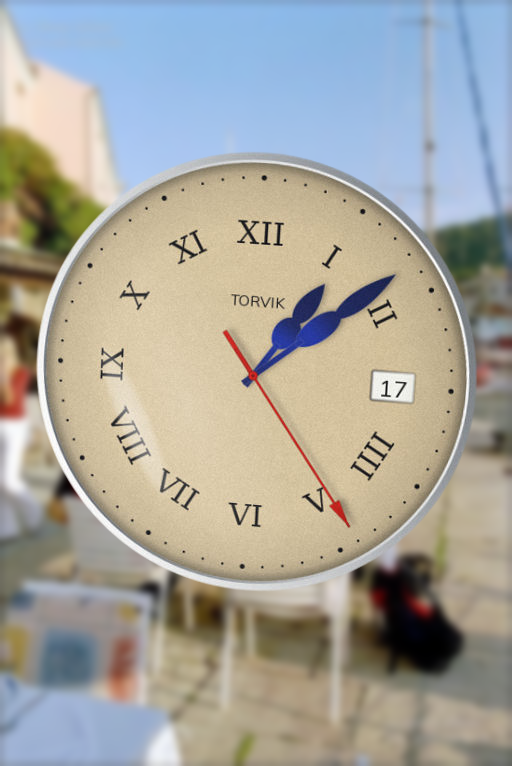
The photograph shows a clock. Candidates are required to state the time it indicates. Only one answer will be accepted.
1:08:24
